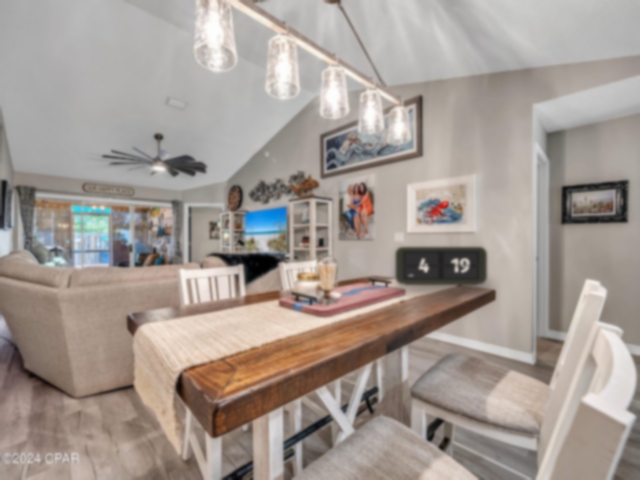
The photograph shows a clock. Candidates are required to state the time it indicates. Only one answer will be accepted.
4:19
